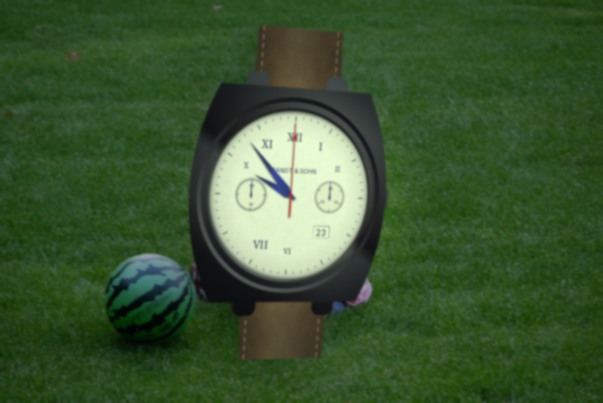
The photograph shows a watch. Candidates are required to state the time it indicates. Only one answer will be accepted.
9:53
